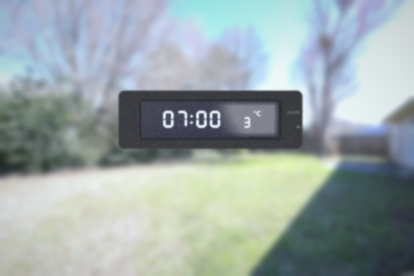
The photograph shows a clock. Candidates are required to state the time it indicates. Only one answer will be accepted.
7:00
